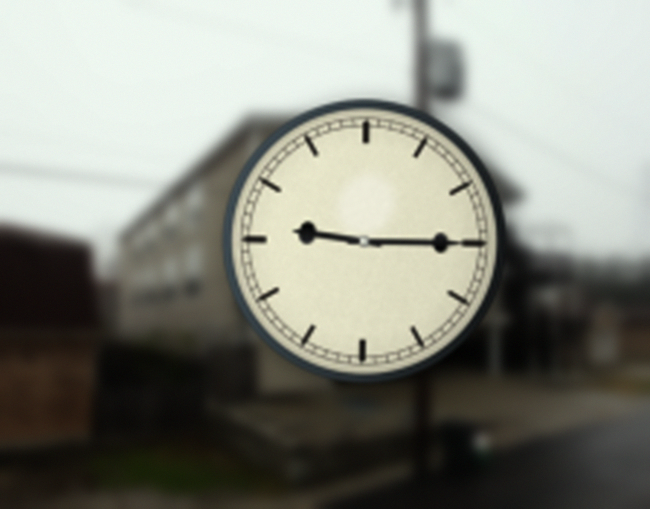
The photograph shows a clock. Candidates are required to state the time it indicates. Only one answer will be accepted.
9:15
